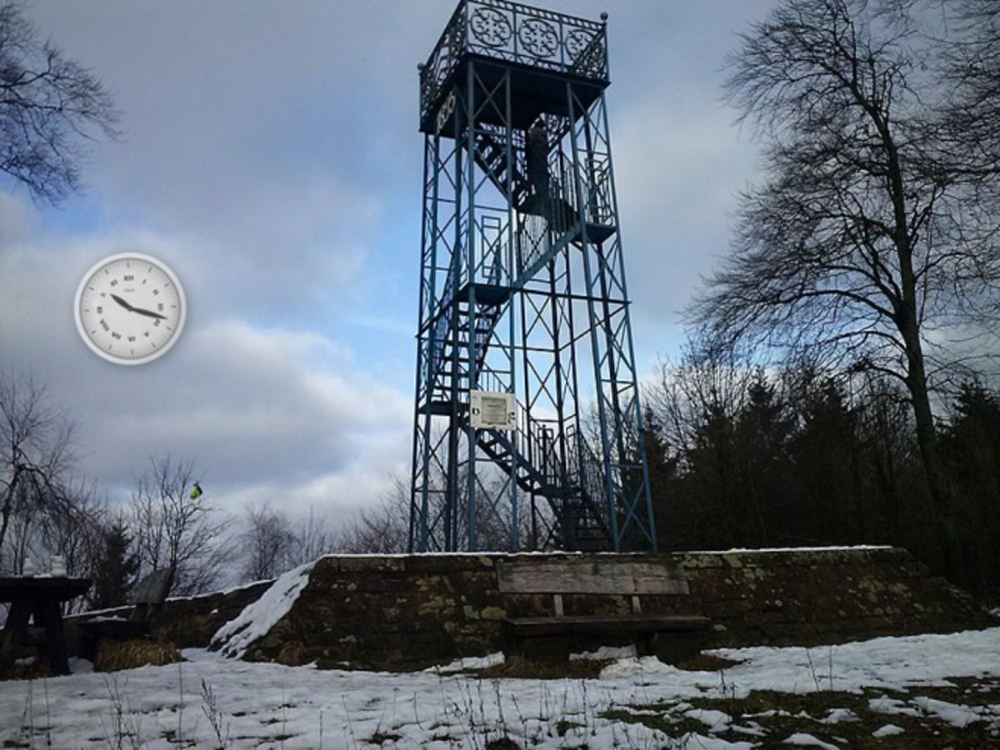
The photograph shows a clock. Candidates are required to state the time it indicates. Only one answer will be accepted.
10:18
